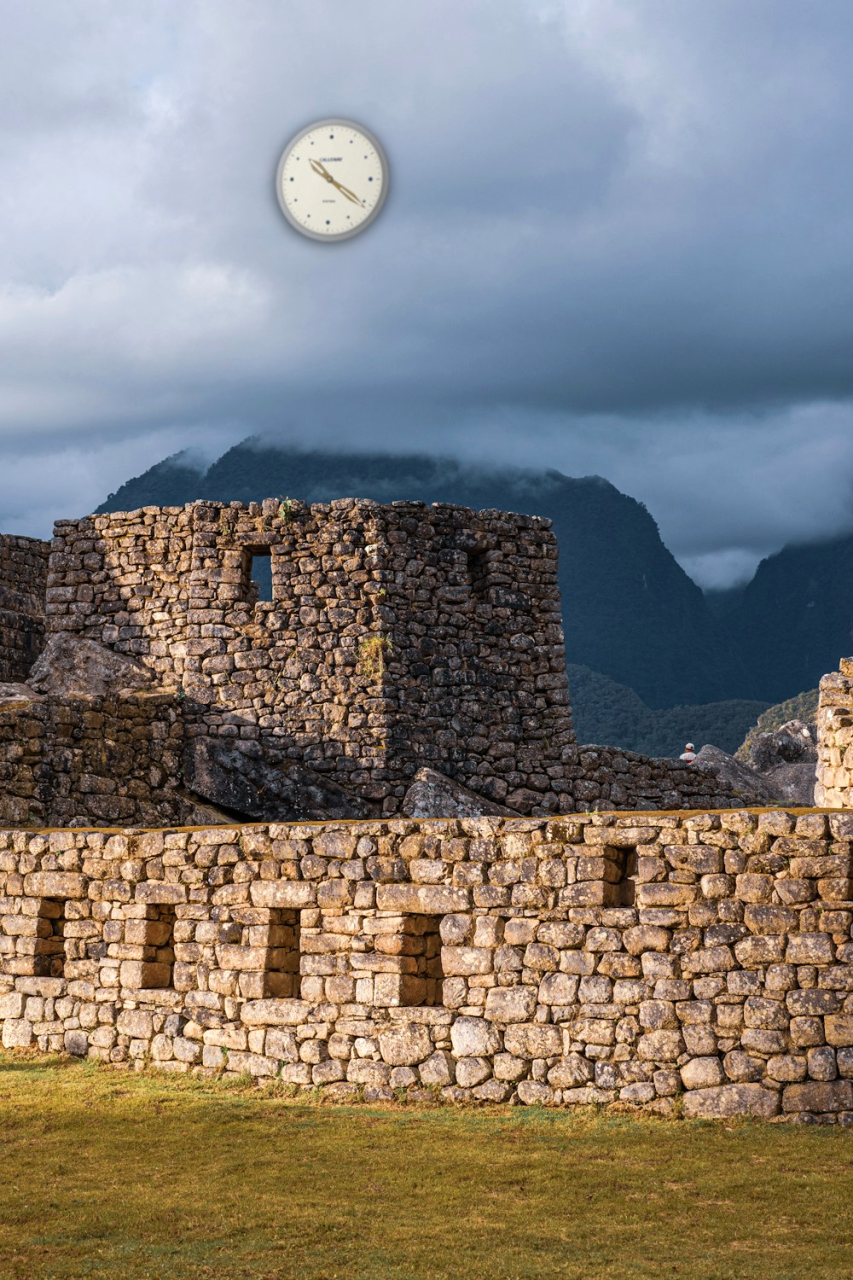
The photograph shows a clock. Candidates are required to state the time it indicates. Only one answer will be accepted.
10:21
